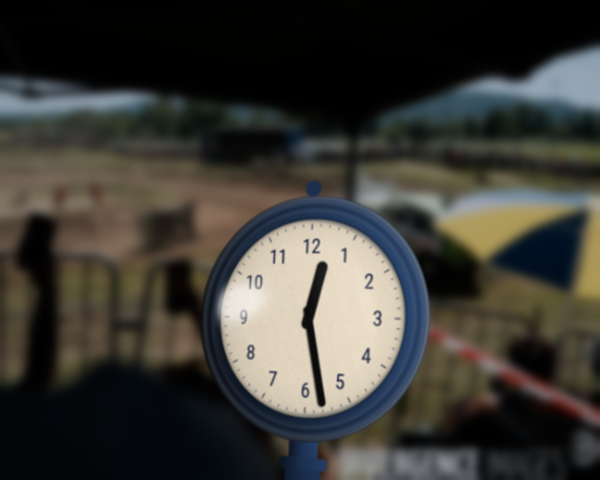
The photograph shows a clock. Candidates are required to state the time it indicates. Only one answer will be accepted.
12:28
